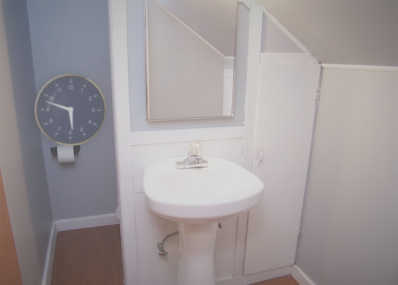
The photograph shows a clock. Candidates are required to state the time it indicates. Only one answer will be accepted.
5:48
